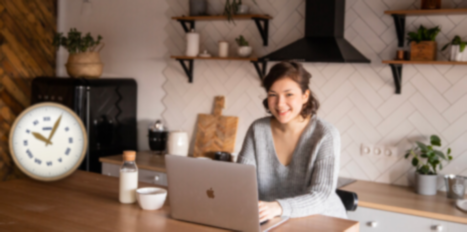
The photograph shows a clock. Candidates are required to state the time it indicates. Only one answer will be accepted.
10:05
